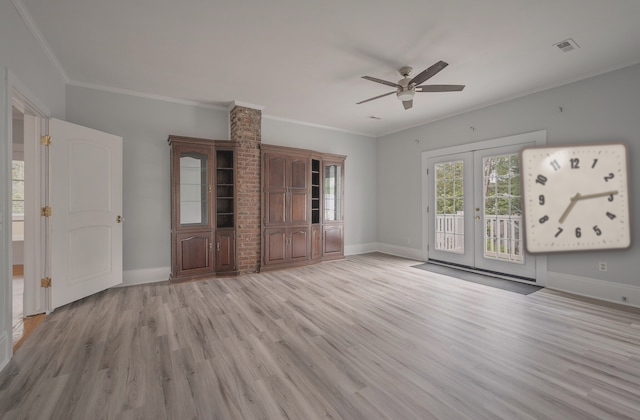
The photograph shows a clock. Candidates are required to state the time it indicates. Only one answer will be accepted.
7:14
